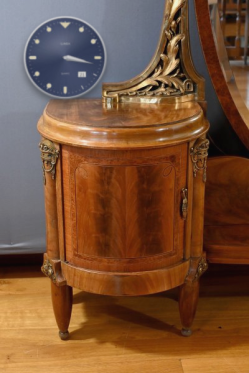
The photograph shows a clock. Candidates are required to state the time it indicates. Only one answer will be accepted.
3:17
